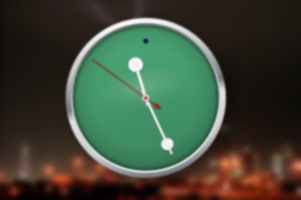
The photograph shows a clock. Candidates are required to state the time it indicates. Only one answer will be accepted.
11:25:51
